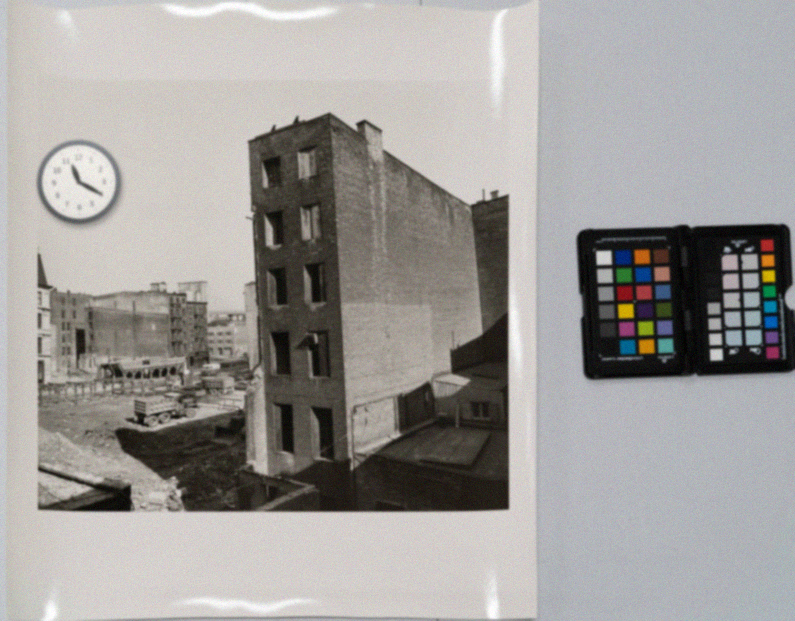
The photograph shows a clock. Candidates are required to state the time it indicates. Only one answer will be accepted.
11:20
